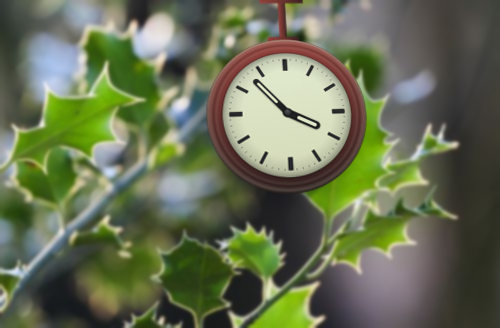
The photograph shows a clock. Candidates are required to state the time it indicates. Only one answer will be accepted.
3:53
